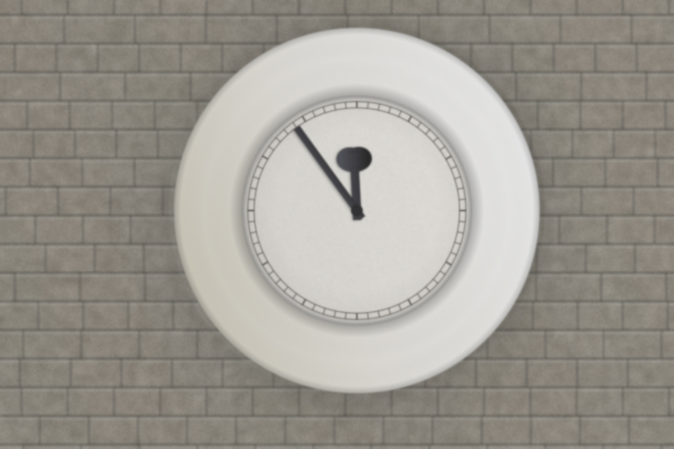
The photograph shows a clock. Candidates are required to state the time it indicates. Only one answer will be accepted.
11:54
